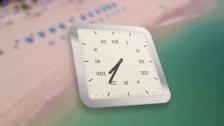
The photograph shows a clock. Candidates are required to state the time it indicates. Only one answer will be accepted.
7:36
